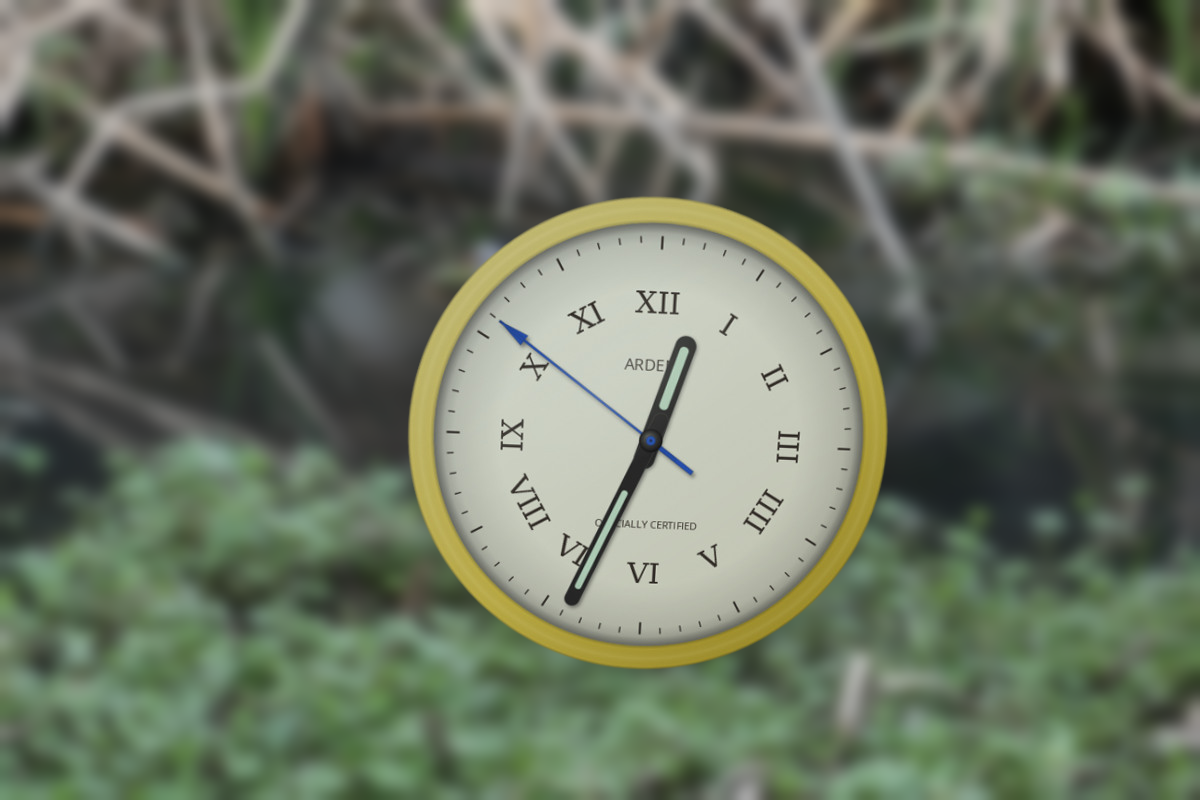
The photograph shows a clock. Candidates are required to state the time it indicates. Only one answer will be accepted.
12:33:51
